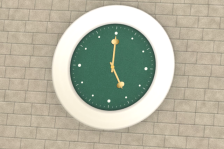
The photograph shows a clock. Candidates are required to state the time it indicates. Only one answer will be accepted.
5:00
